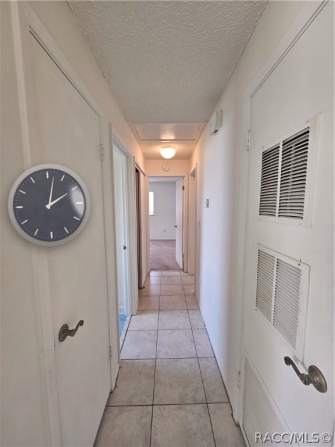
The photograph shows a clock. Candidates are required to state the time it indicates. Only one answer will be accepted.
2:02
